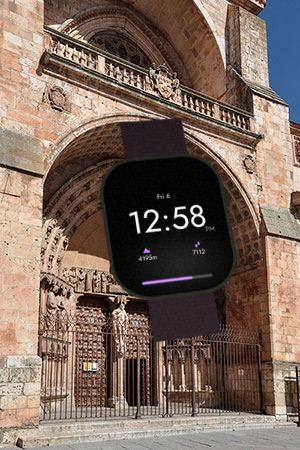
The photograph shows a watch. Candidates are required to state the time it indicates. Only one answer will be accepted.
12:58
